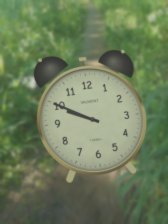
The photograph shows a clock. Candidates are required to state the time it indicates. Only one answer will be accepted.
9:50
